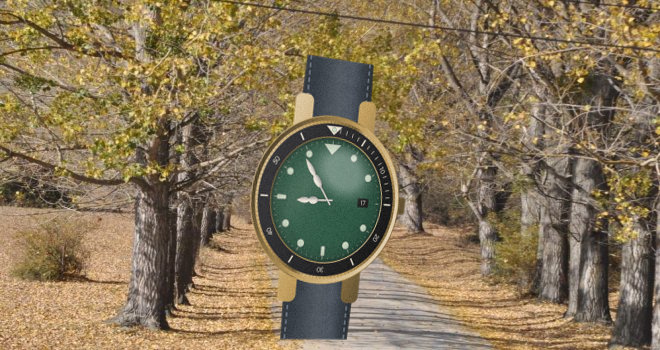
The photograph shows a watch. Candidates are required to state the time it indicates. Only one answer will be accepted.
8:54
